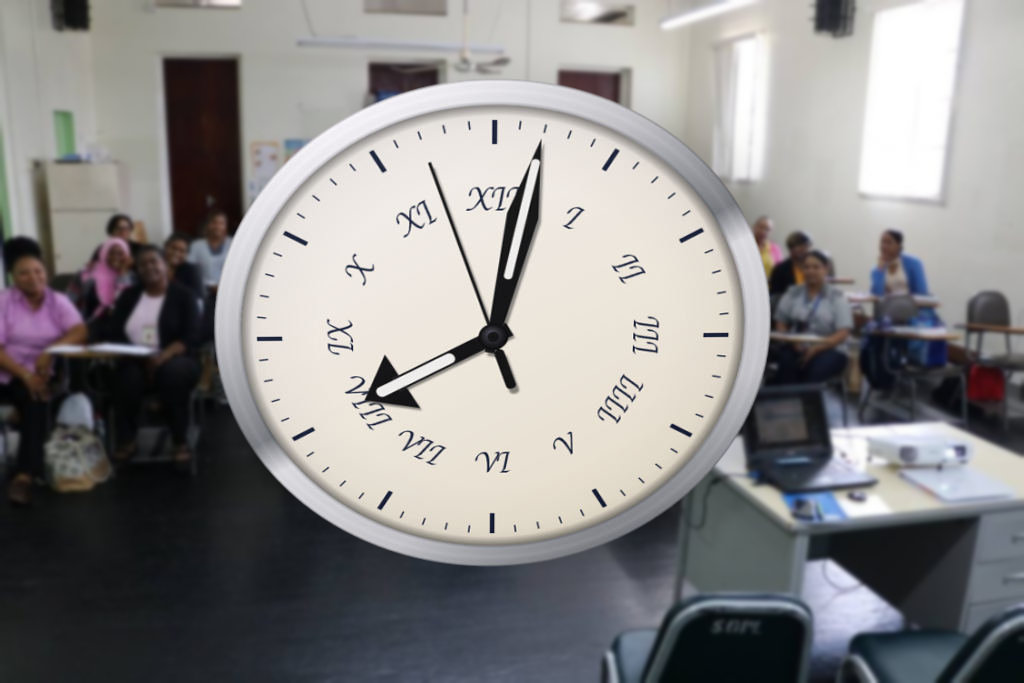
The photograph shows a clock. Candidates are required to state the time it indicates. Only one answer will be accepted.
8:01:57
